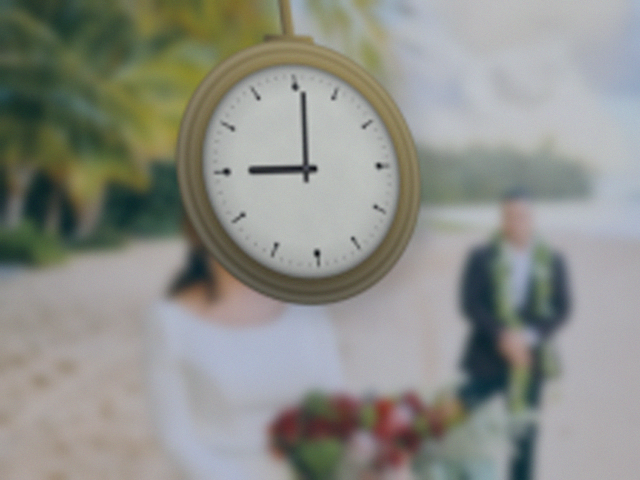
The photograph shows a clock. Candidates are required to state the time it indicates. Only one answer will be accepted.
9:01
